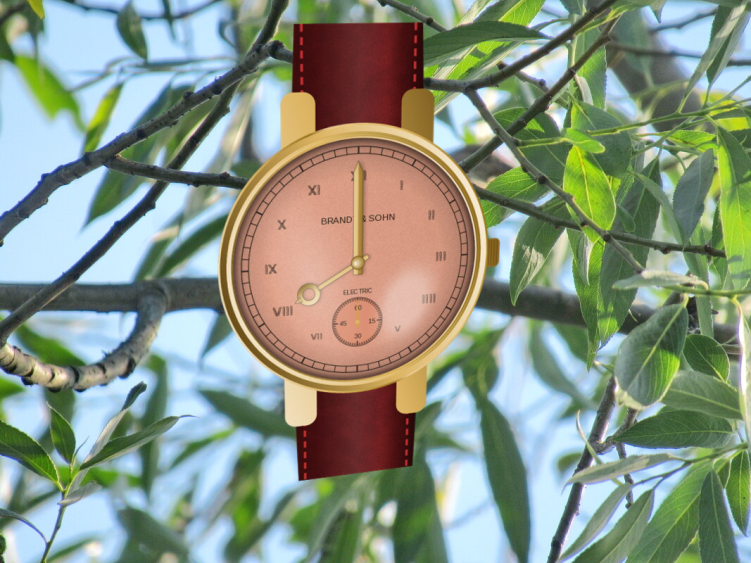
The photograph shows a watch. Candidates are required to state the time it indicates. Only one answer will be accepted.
8:00
